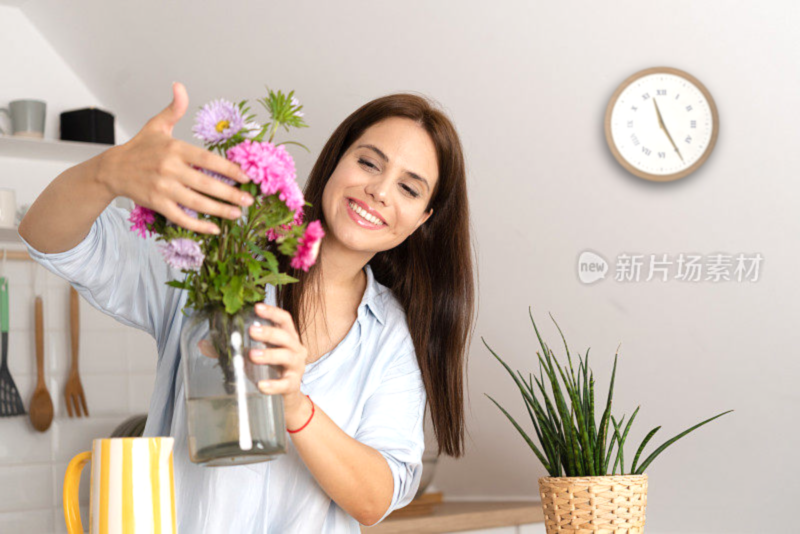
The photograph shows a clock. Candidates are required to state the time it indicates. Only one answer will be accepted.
11:25
